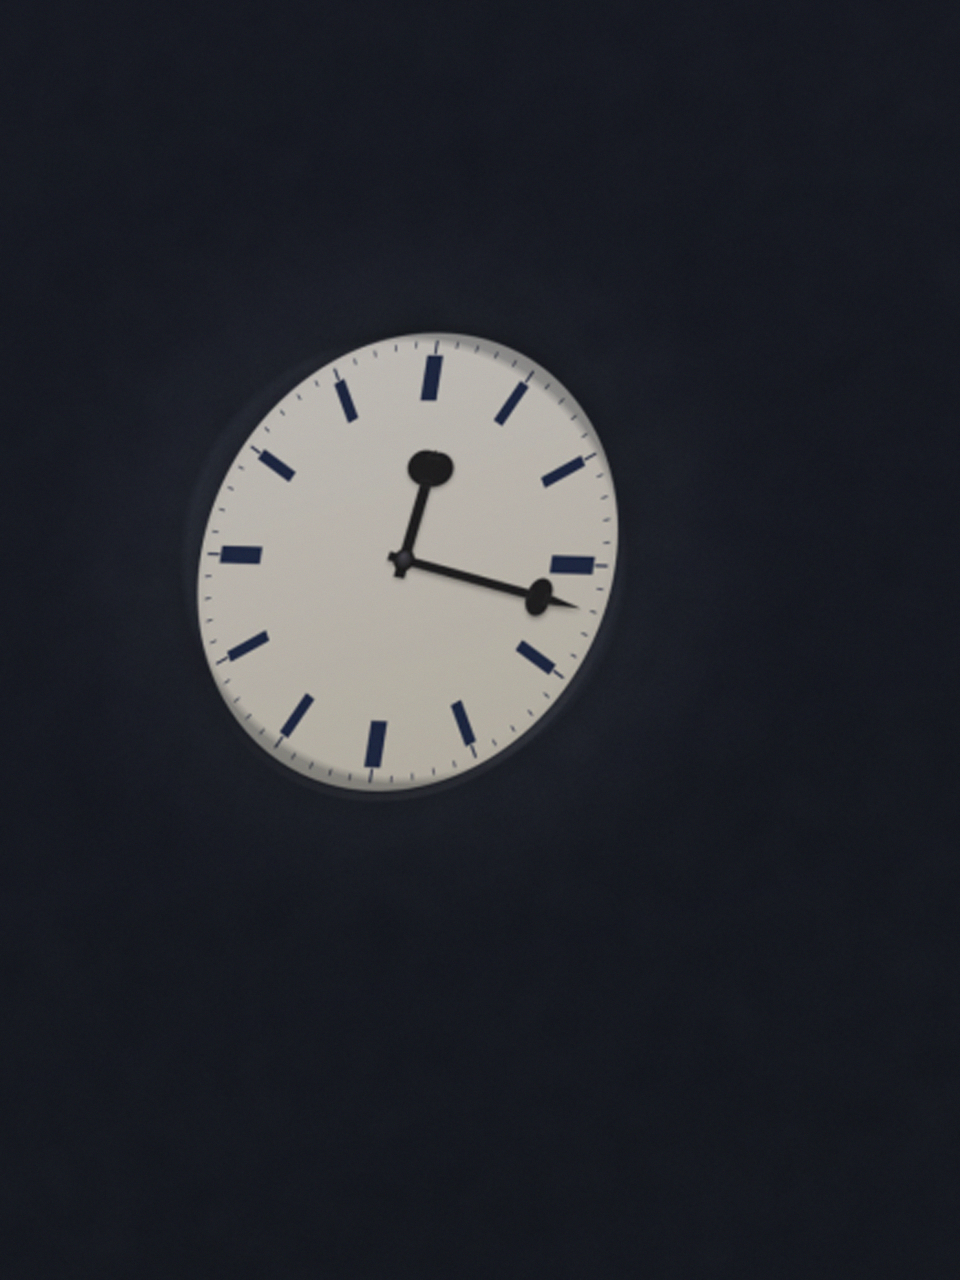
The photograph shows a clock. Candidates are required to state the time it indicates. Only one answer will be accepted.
12:17
